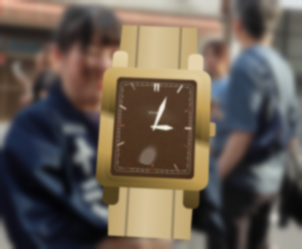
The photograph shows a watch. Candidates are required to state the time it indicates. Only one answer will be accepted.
3:03
